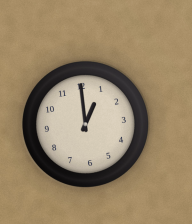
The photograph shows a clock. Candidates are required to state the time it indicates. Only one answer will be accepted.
1:00
